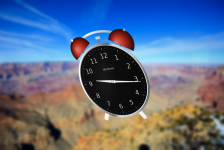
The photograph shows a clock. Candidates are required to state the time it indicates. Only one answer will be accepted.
9:16
